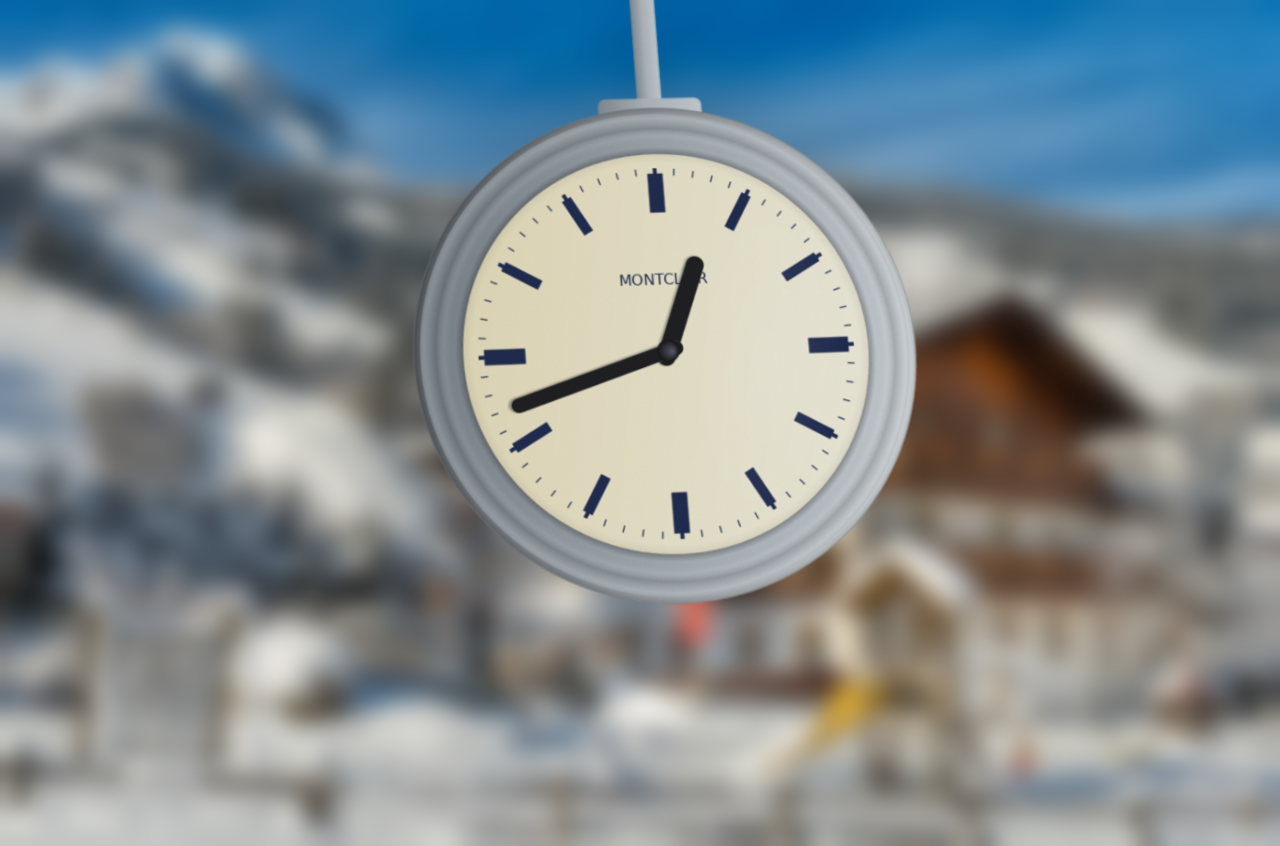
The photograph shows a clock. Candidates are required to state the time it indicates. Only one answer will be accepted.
12:42
